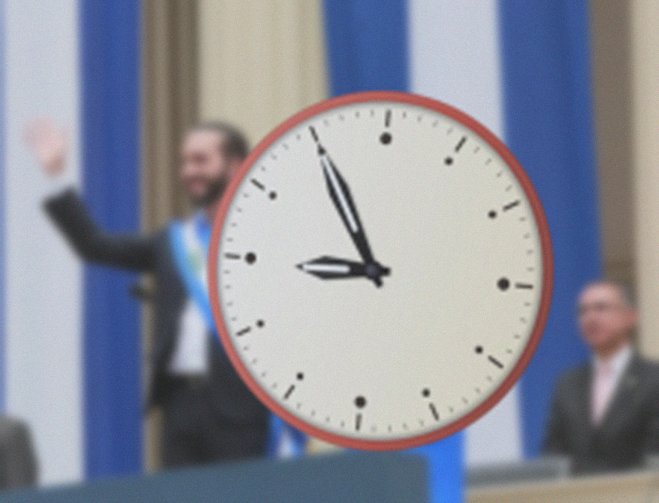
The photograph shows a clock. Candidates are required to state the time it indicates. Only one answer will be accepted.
8:55
